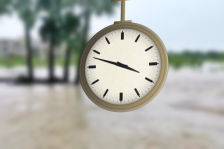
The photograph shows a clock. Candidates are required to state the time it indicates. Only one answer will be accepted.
3:48
